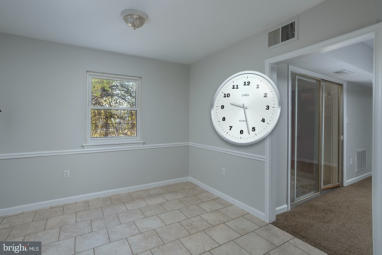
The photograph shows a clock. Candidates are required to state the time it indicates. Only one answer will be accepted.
9:27
